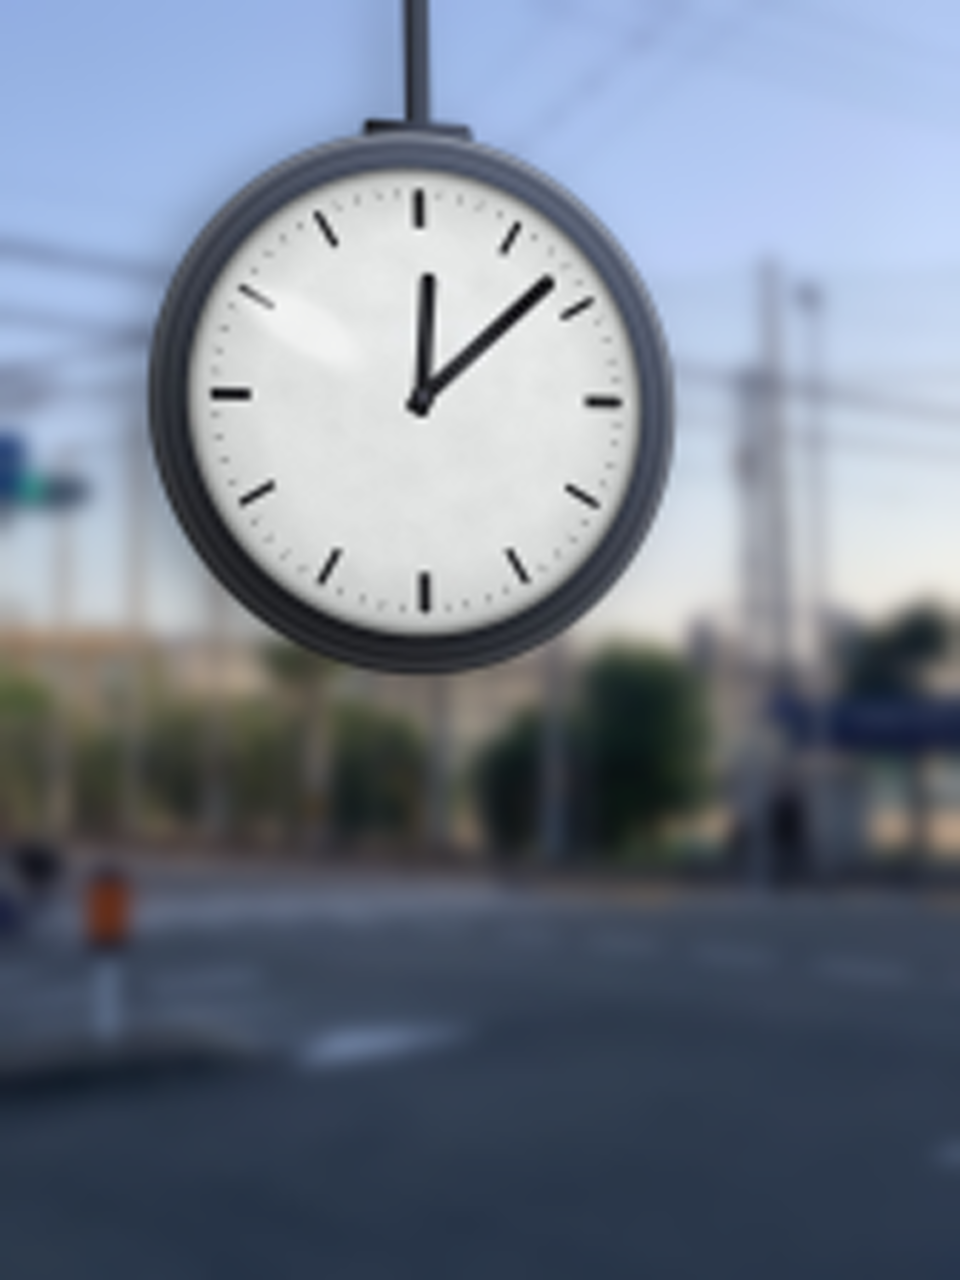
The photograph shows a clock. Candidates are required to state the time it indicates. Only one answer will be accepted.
12:08
